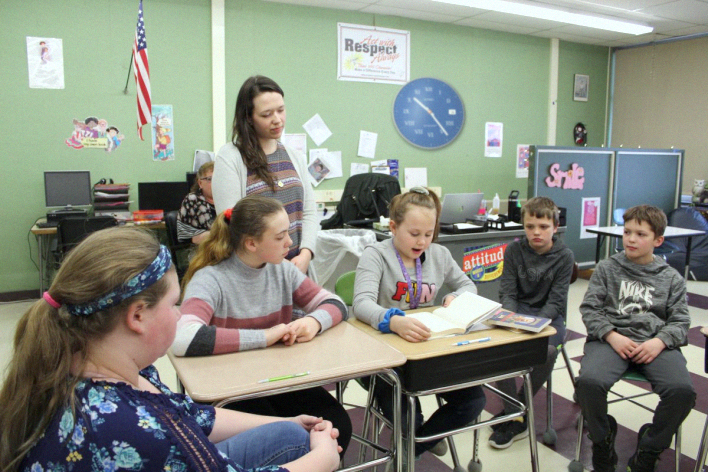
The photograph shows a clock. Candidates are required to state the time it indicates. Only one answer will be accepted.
10:24
